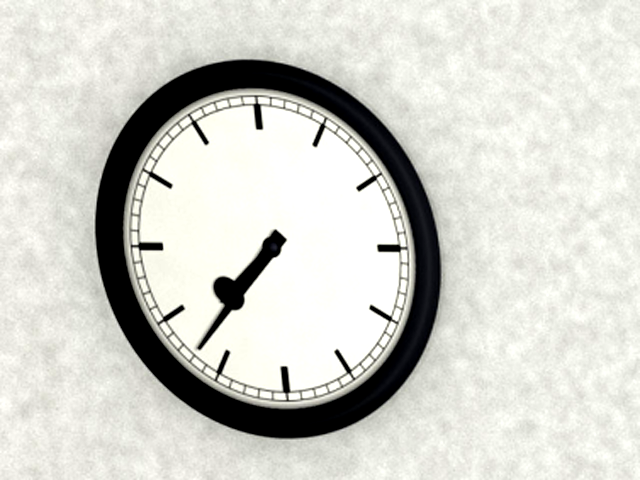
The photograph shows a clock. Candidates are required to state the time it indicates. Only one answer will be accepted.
7:37
